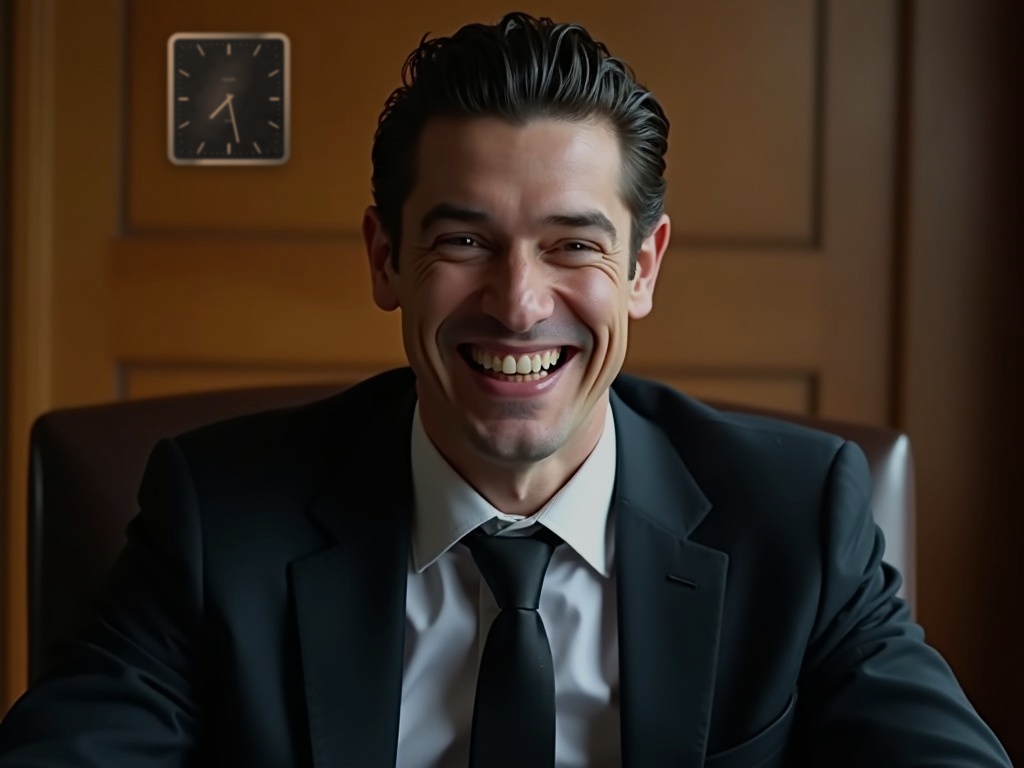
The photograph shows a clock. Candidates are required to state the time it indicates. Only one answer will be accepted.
7:28
